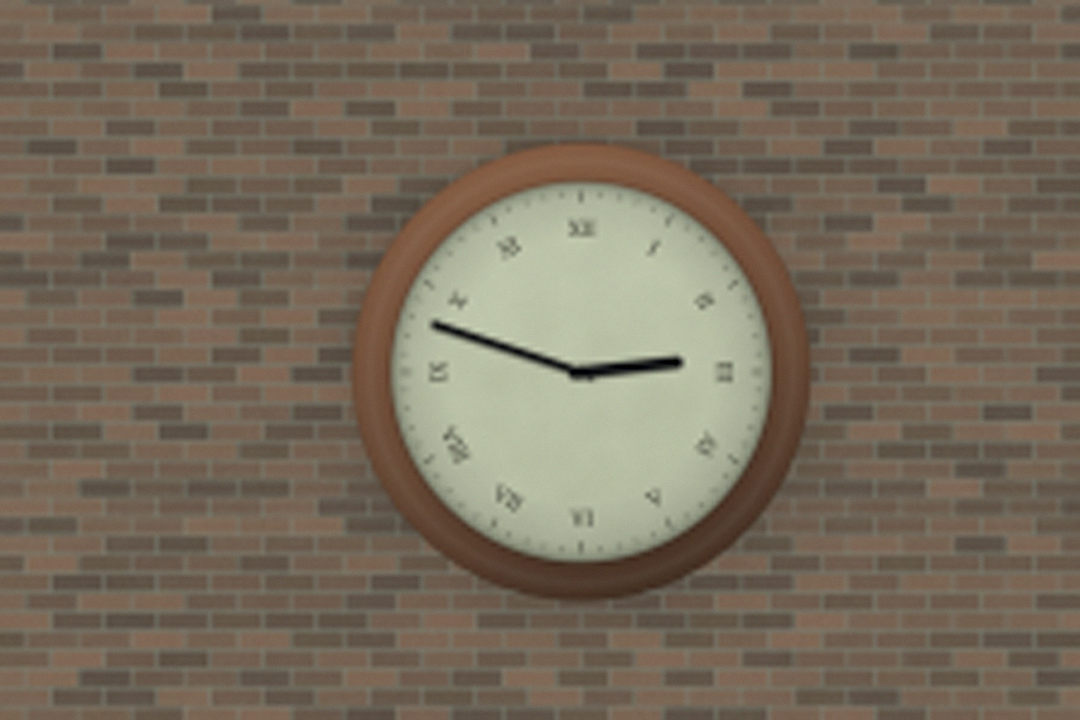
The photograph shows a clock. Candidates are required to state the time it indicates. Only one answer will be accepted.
2:48
